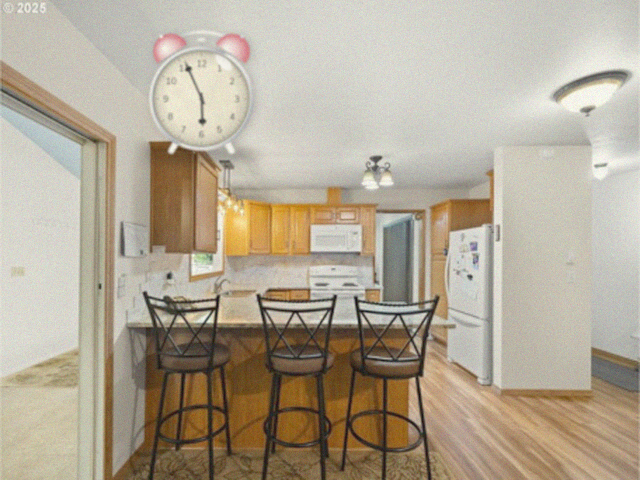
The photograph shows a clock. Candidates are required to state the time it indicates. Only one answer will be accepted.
5:56
